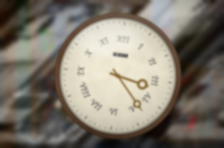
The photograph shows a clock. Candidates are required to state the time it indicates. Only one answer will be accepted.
3:23
